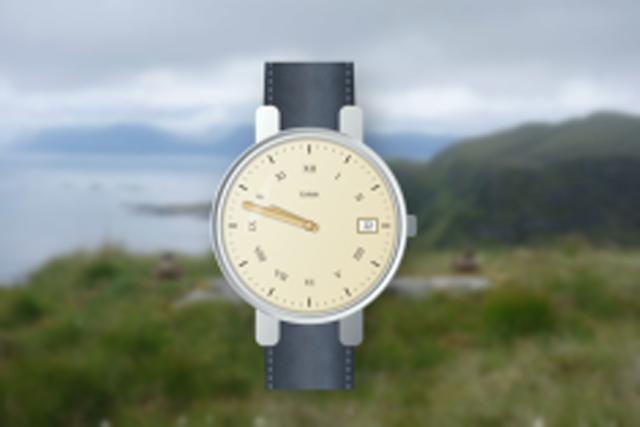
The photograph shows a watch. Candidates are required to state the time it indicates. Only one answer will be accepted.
9:48
